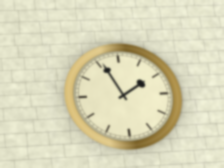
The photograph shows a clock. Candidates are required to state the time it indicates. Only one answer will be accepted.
1:56
